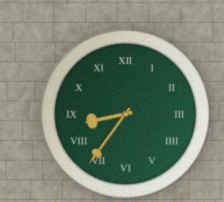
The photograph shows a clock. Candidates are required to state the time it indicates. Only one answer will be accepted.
8:36
